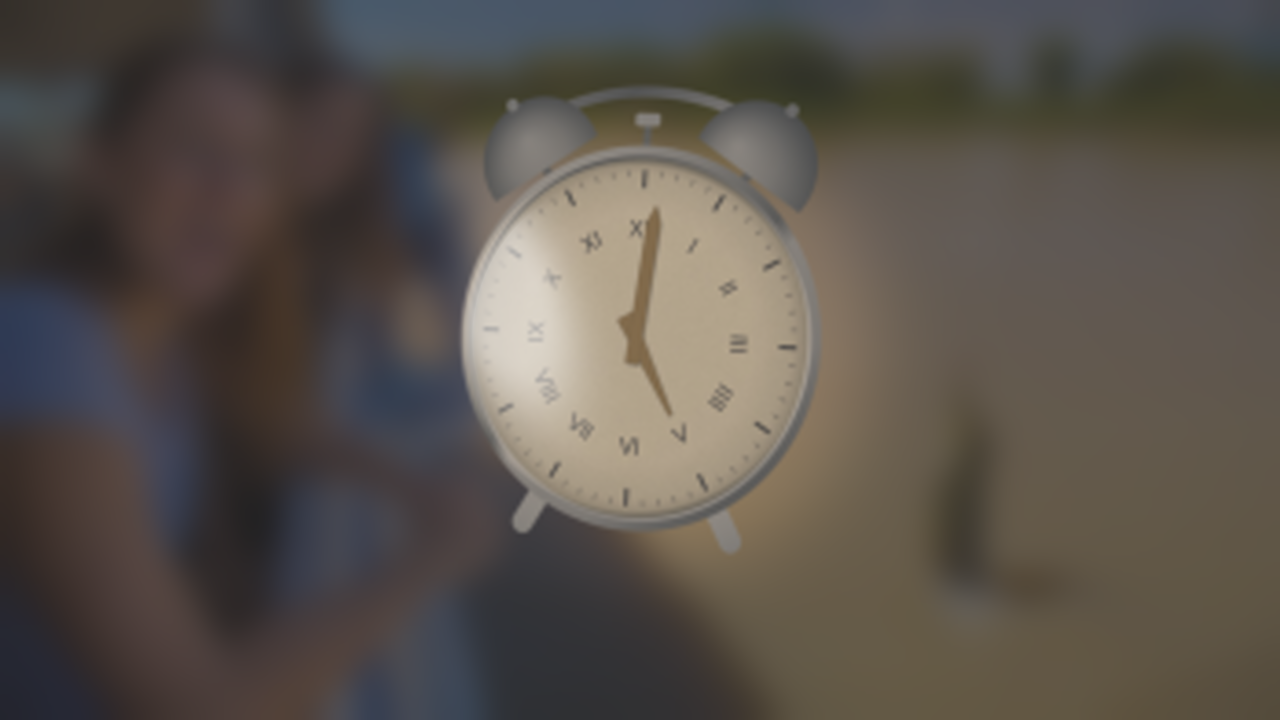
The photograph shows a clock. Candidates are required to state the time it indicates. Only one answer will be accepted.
5:01
